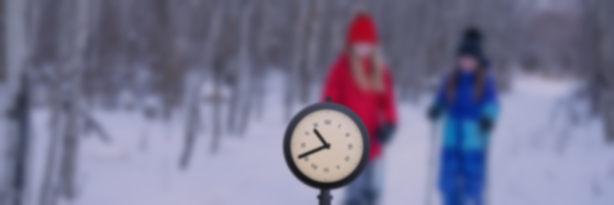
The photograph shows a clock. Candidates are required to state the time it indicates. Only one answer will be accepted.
10:41
